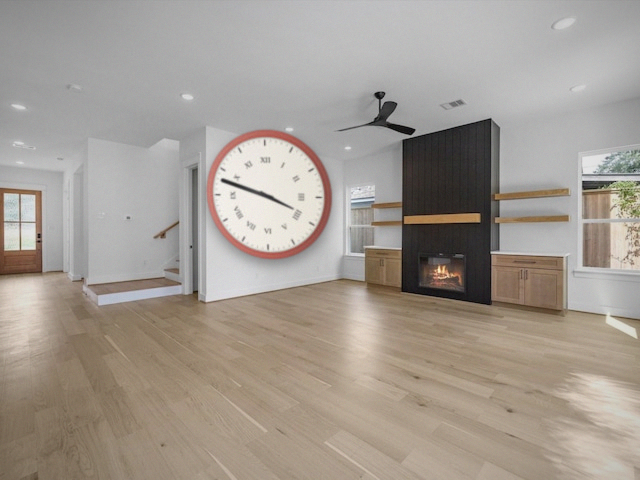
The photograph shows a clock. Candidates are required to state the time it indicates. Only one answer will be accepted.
3:48
